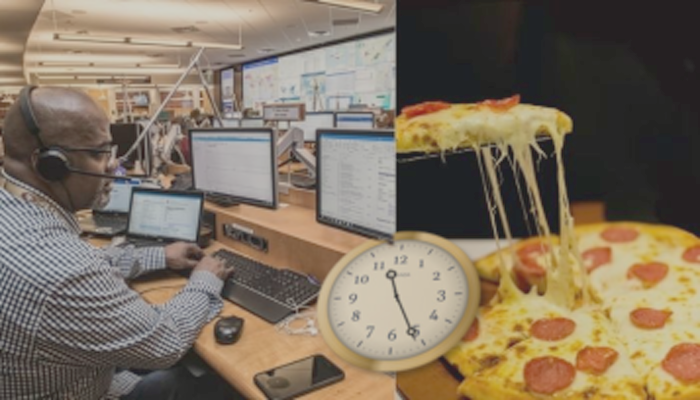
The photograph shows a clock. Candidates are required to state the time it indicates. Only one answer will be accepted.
11:26
